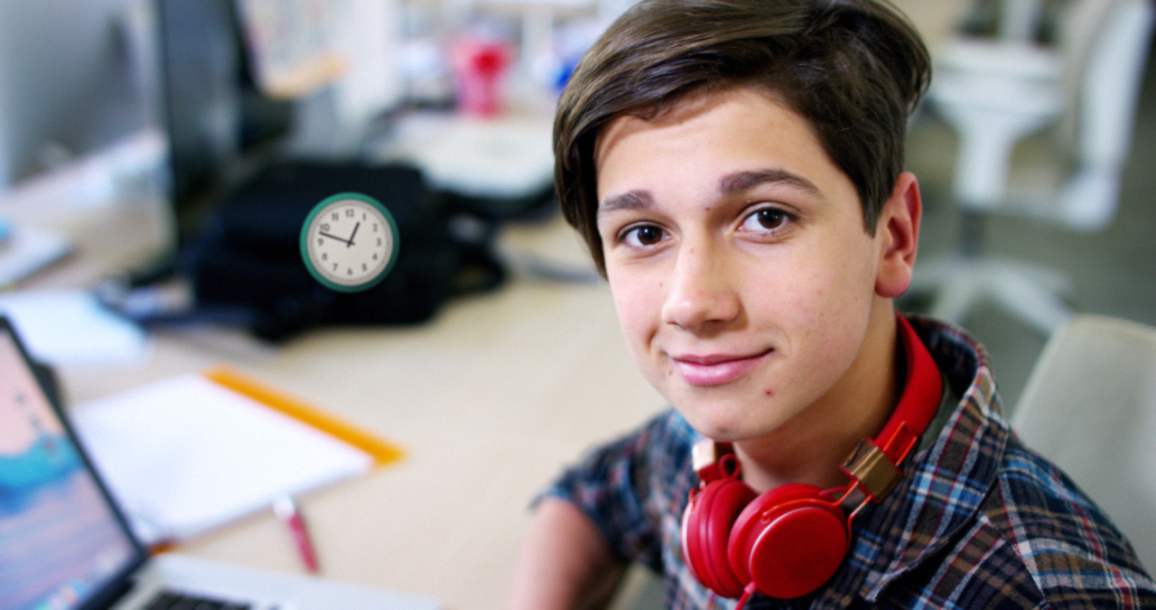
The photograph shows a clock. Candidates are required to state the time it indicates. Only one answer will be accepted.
12:48
